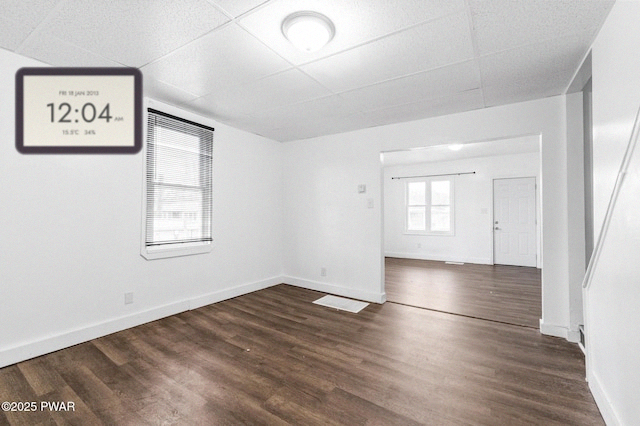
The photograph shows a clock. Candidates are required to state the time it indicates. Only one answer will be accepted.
12:04
